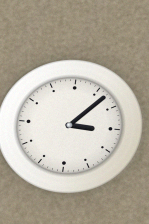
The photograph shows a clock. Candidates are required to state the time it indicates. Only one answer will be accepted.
3:07
